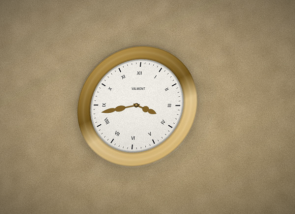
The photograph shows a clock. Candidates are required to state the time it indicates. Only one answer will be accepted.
3:43
